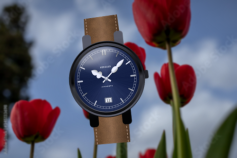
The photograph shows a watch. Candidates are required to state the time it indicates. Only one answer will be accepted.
10:08
